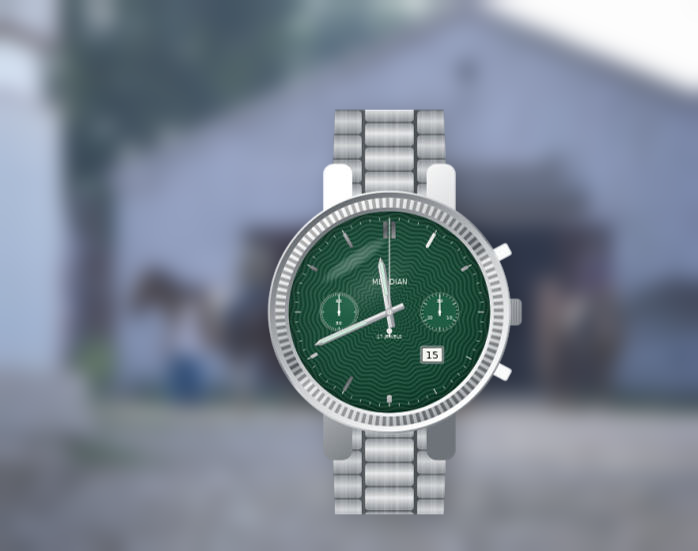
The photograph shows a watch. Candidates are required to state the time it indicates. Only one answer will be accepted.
11:41
